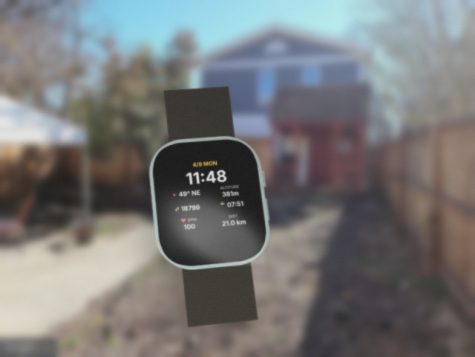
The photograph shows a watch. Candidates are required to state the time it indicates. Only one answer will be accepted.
11:48
